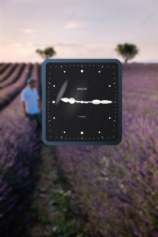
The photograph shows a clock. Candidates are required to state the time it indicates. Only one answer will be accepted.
9:15
